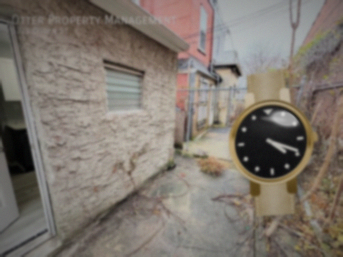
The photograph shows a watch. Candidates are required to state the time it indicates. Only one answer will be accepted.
4:19
